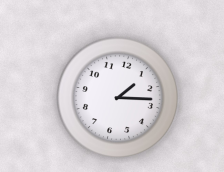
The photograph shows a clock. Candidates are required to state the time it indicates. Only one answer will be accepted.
1:13
